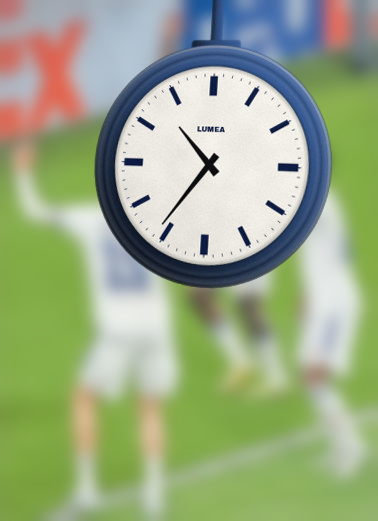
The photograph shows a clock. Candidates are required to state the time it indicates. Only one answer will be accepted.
10:36
